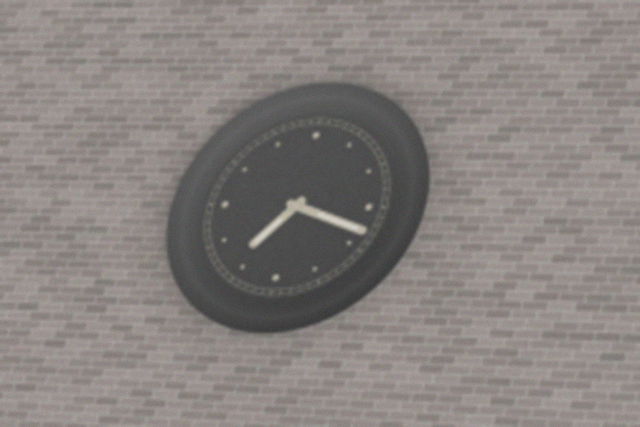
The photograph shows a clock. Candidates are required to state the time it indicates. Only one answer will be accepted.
7:18
